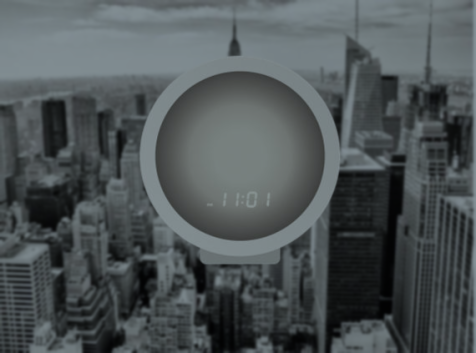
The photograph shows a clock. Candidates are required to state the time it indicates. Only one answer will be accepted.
11:01
